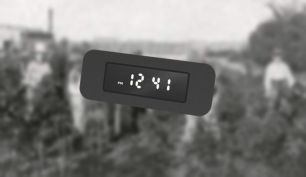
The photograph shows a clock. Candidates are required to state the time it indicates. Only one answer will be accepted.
12:41
